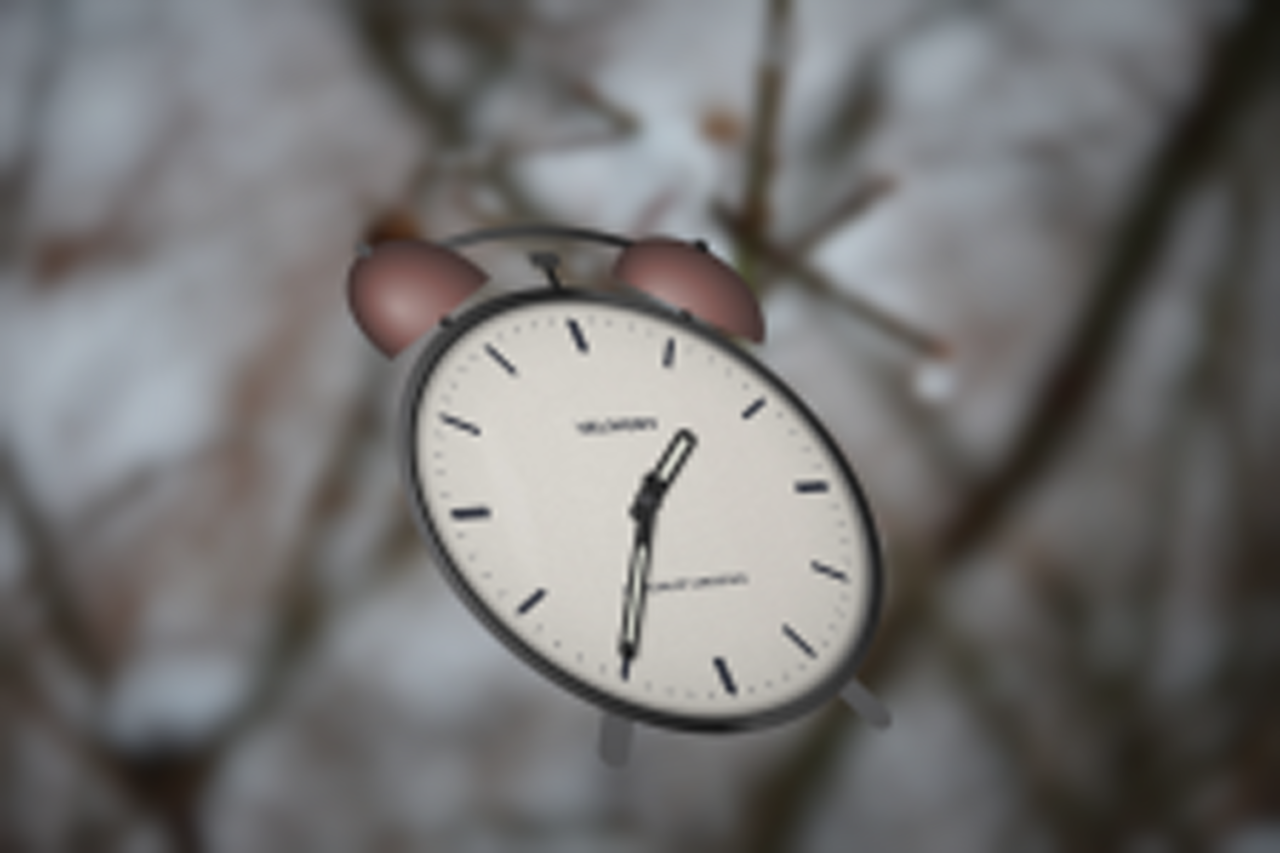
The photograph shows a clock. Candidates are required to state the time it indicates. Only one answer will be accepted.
1:35
